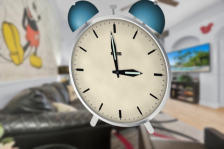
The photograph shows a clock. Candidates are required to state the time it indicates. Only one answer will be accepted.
2:59
